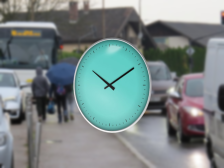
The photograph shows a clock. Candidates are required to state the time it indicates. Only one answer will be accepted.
10:10
